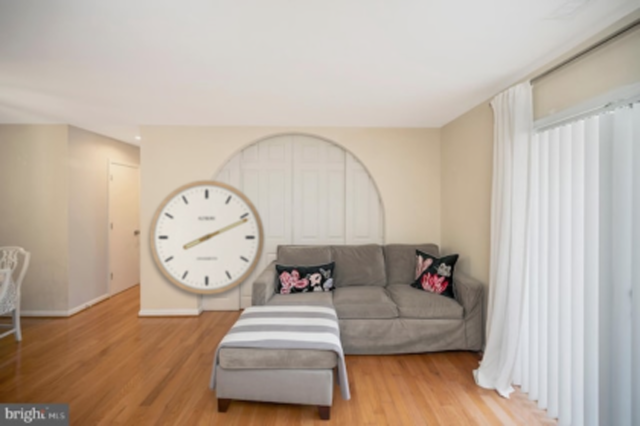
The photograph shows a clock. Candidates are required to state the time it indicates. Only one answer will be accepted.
8:11
